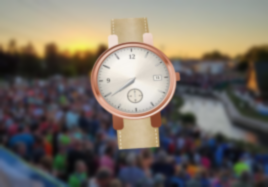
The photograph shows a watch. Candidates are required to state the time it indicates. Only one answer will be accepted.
7:39
